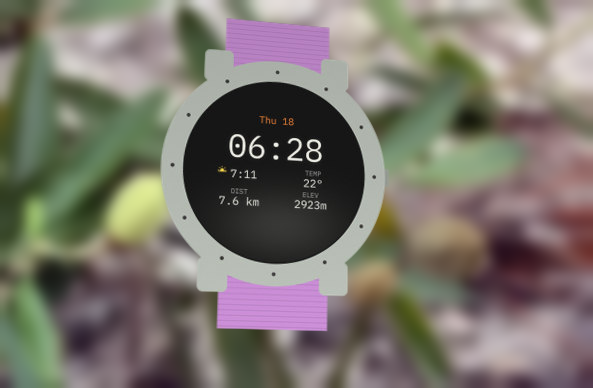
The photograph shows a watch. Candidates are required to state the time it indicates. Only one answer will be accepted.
6:28
